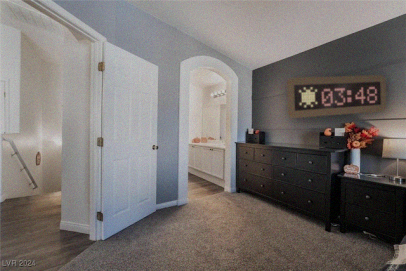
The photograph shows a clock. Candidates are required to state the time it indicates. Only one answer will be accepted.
3:48
